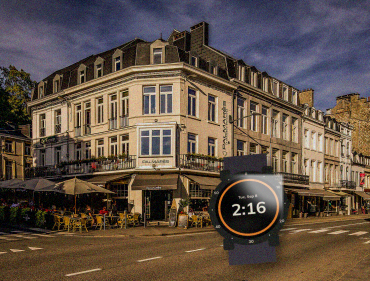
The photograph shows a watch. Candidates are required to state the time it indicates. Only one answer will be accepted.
2:16
